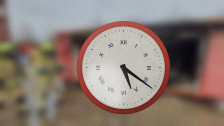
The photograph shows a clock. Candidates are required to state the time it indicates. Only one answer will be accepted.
5:21
